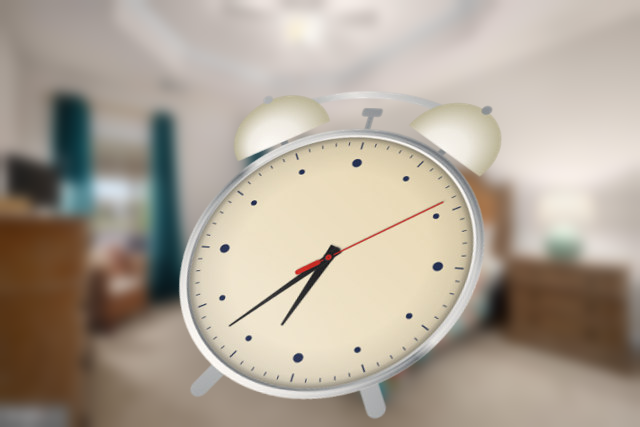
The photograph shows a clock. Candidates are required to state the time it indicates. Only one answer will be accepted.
6:37:09
